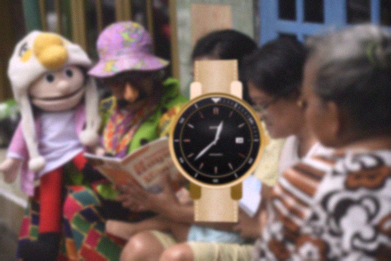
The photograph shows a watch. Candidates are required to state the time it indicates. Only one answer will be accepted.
12:38
